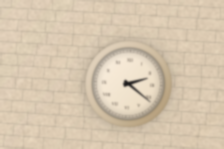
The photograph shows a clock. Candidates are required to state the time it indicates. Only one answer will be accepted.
2:21
